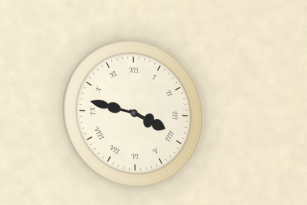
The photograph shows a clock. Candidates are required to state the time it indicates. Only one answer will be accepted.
3:47
